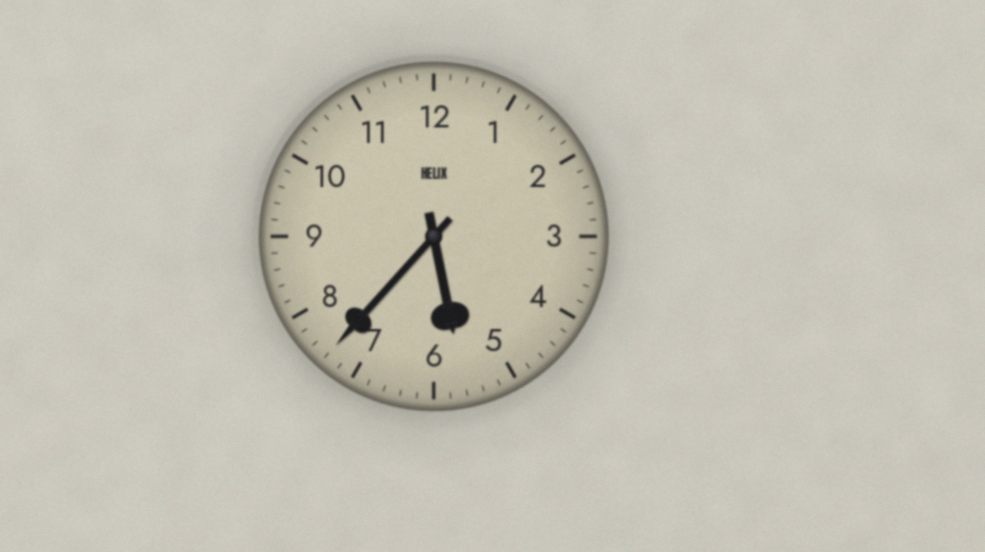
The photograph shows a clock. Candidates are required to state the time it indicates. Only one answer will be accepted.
5:37
